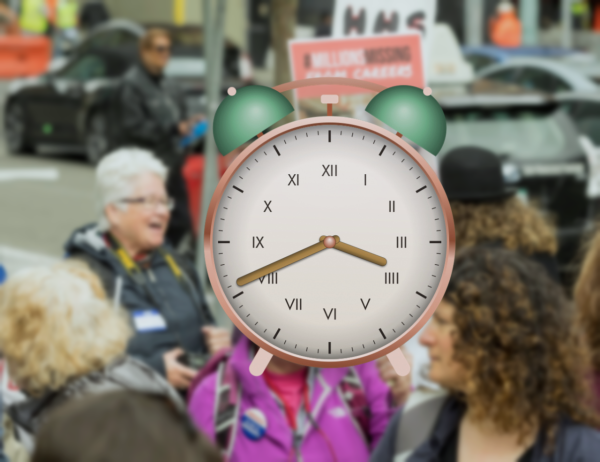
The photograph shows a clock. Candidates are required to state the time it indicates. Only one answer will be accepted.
3:41
